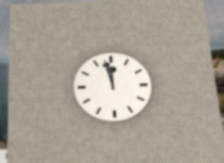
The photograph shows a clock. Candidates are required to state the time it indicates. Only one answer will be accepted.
11:58
